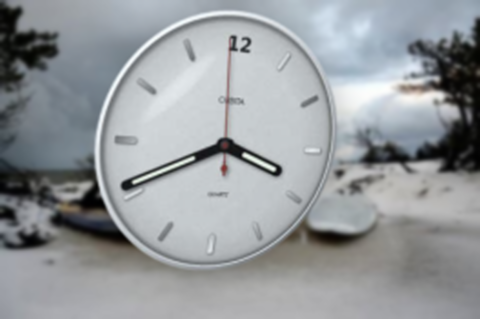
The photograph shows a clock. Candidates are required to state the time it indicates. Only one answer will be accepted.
3:40:59
